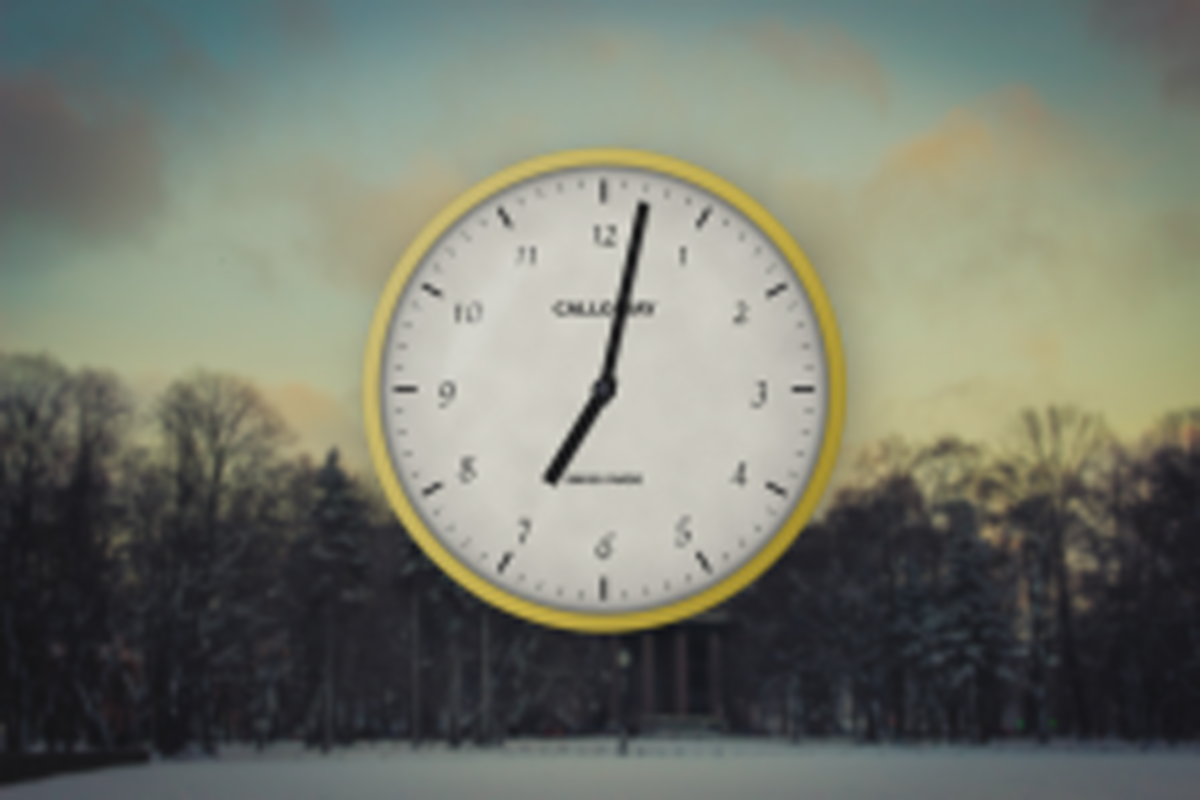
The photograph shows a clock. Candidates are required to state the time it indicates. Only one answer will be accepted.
7:02
